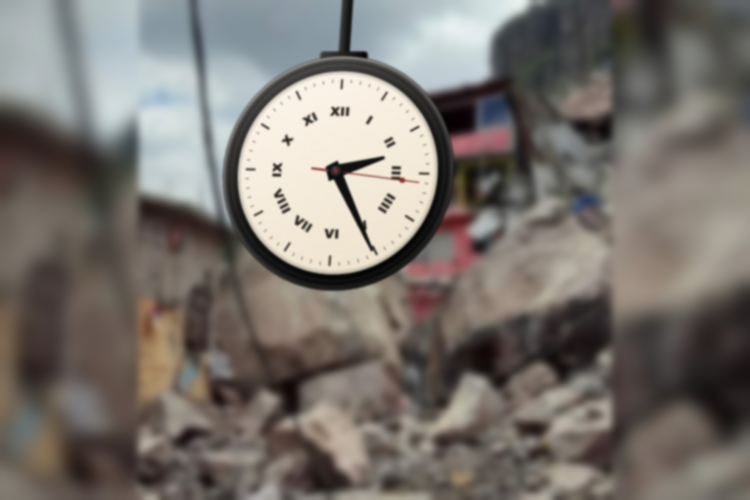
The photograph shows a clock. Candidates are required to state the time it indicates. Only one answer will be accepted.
2:25:16
